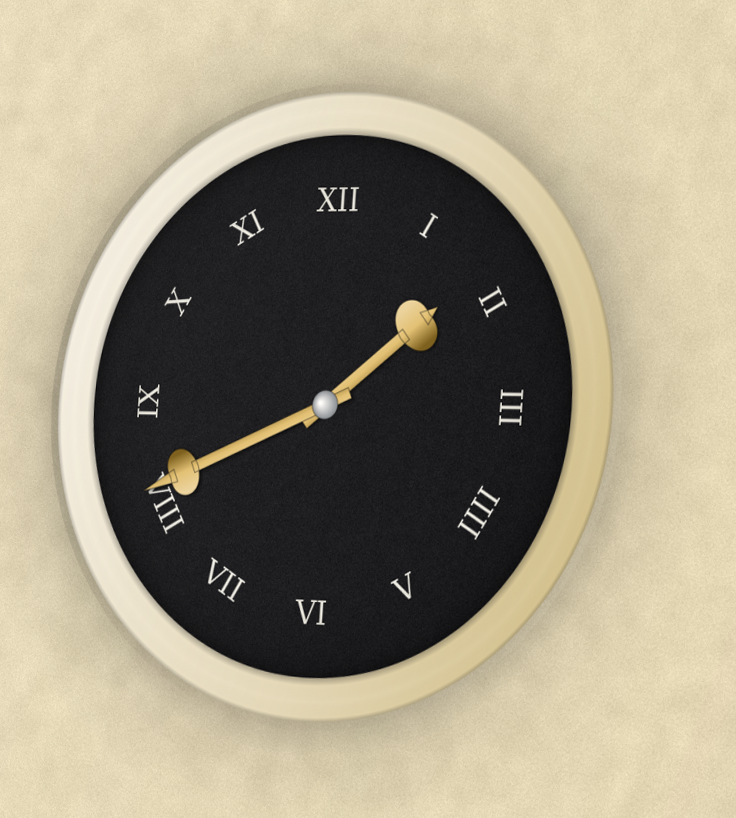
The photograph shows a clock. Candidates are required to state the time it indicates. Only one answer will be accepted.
1:41
